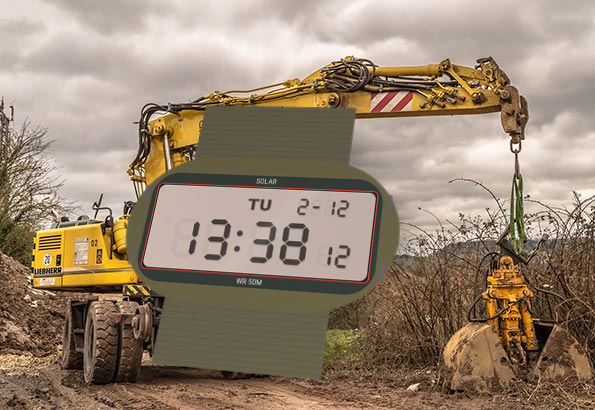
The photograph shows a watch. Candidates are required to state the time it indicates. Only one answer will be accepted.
13:38:12
